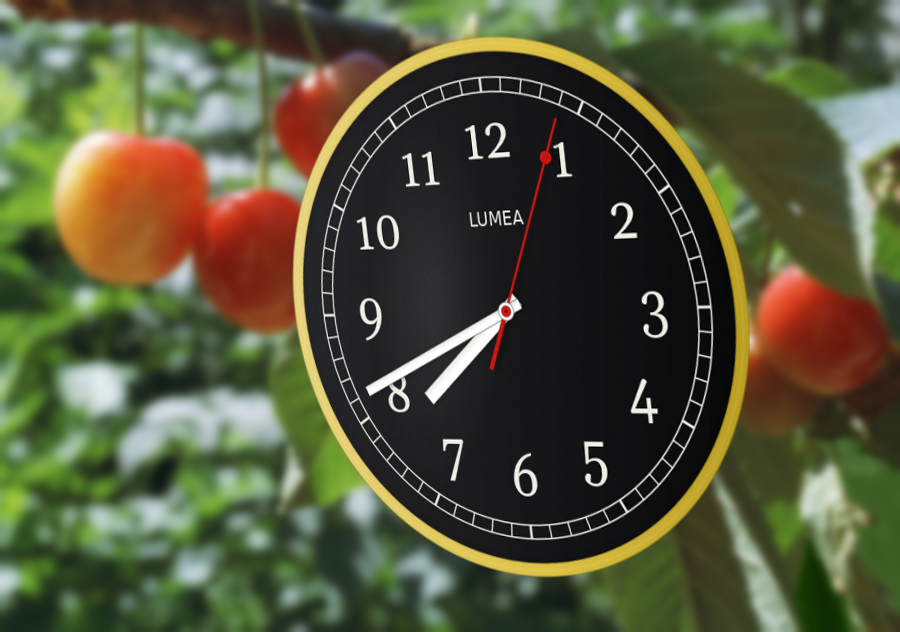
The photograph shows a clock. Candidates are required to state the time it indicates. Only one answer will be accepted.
7:41:04
